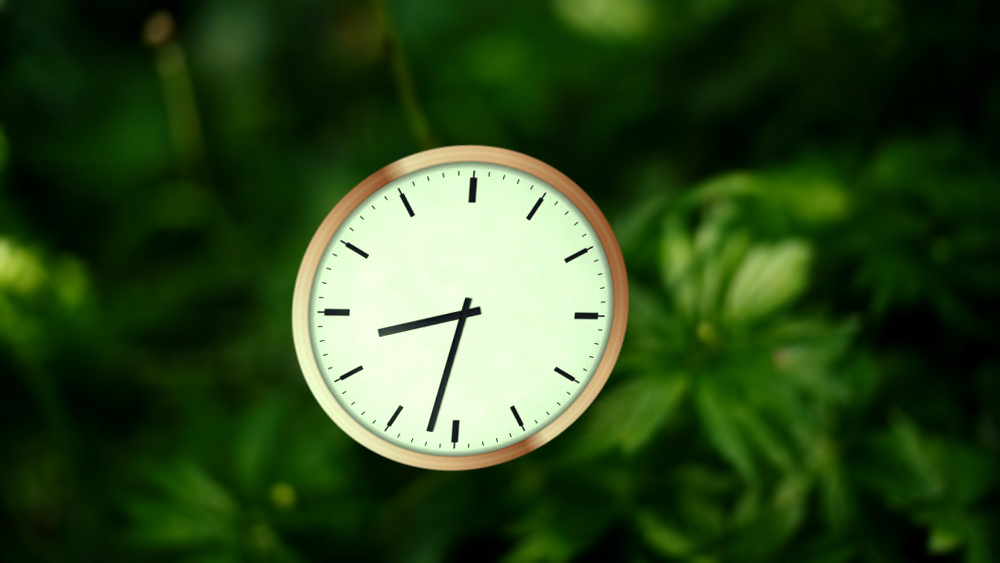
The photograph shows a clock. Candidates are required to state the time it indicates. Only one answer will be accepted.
8:32
